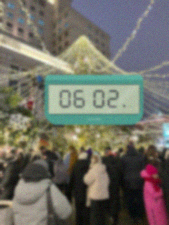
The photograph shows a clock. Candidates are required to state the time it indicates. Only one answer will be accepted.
6:02
